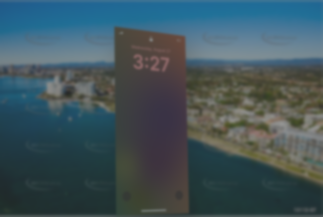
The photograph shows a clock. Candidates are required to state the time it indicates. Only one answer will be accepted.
3:27
